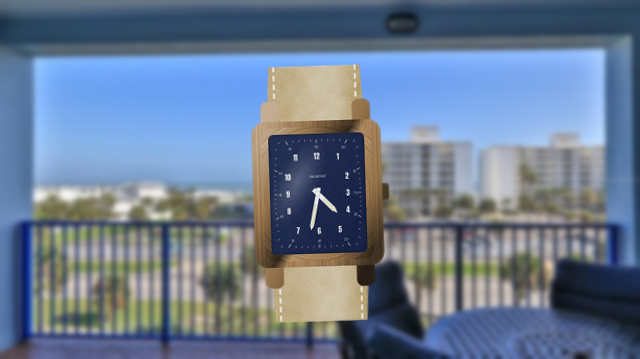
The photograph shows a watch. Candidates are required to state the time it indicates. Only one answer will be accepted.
4:32
